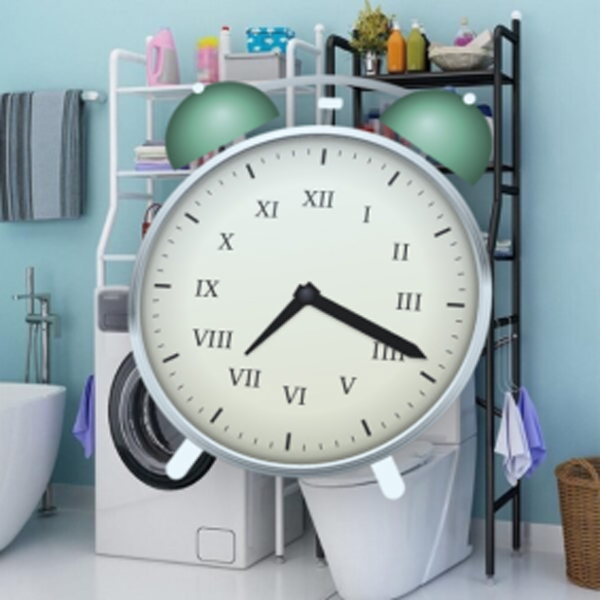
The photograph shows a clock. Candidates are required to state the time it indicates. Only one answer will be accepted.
7:19
